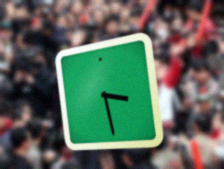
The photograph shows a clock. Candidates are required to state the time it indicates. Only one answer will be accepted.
3:29
